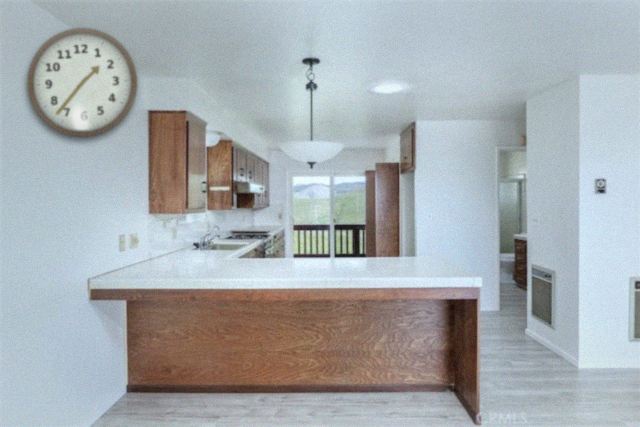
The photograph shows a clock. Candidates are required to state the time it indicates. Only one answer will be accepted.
1:37
